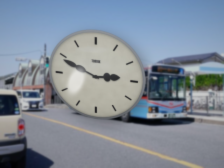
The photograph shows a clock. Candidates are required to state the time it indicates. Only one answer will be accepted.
2:49
